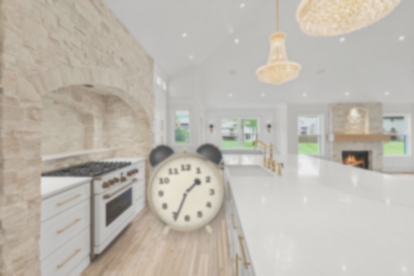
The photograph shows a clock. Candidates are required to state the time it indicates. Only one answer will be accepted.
1:34
